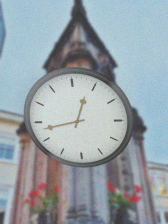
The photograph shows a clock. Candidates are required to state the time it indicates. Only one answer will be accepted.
12:43
